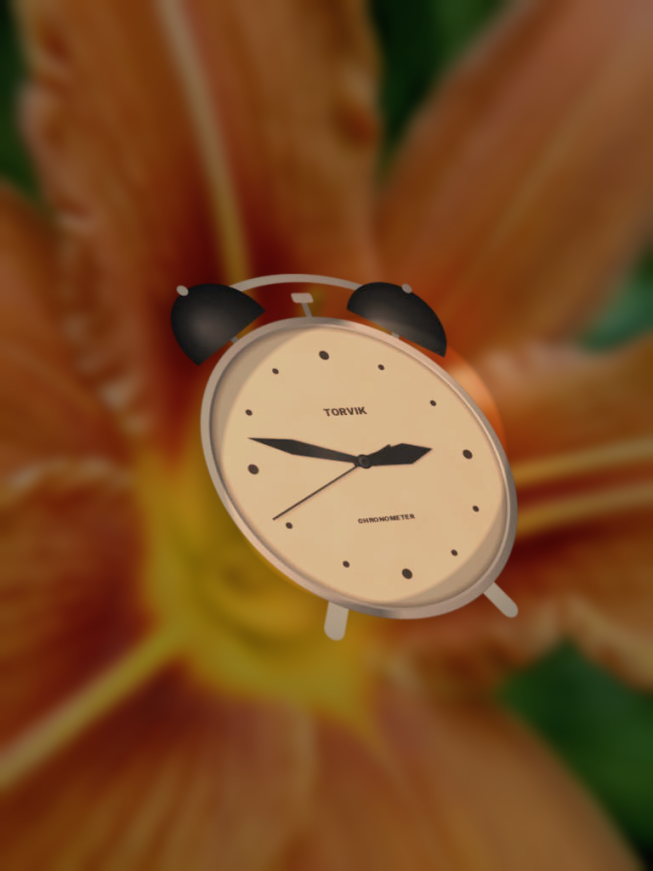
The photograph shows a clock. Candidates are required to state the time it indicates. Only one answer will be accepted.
2:47:41
